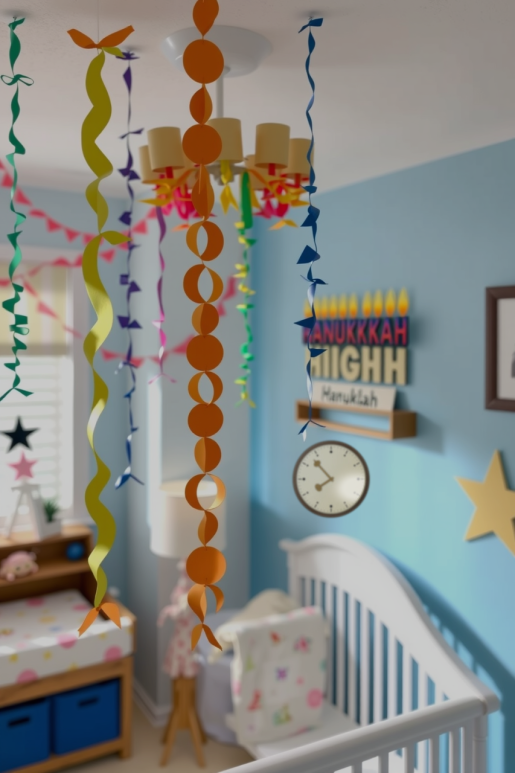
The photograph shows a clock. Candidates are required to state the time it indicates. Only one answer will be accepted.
7:53
